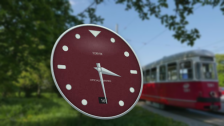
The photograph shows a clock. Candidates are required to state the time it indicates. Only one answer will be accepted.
3:29
